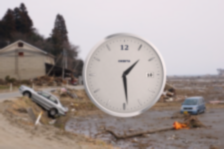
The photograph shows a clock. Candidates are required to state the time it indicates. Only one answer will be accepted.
1:29
